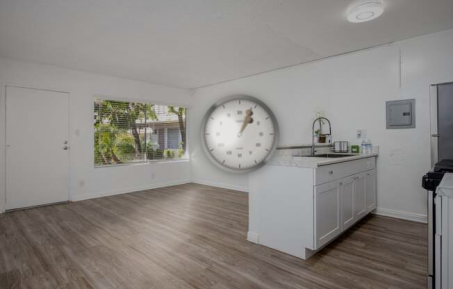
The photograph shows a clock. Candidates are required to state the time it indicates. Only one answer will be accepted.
1:04
